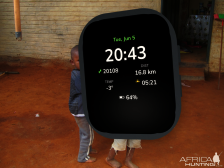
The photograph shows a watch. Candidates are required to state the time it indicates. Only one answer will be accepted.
20:43
